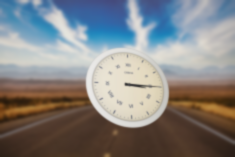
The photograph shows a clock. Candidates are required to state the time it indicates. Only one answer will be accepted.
3:15
